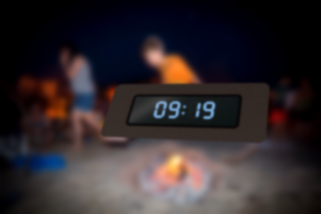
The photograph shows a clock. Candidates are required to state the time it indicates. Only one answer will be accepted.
9:19
